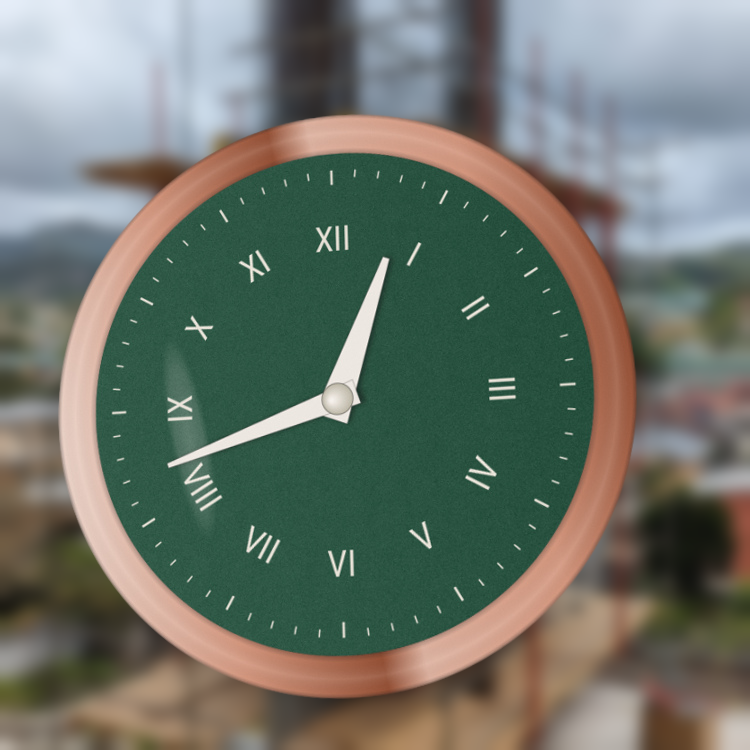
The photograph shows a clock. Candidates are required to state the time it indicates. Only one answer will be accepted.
12:42
